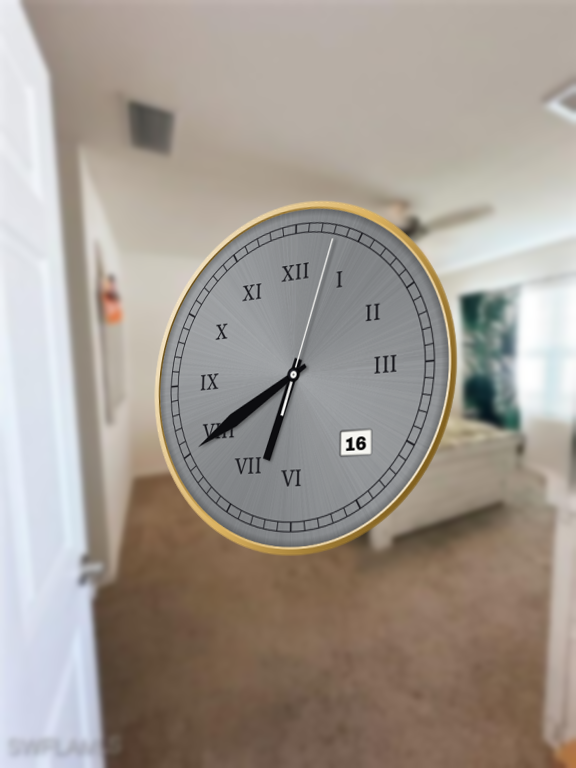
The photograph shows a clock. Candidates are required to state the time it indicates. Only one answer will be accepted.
6:40:03
